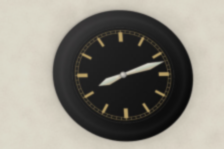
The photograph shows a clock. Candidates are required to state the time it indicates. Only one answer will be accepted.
8:12
